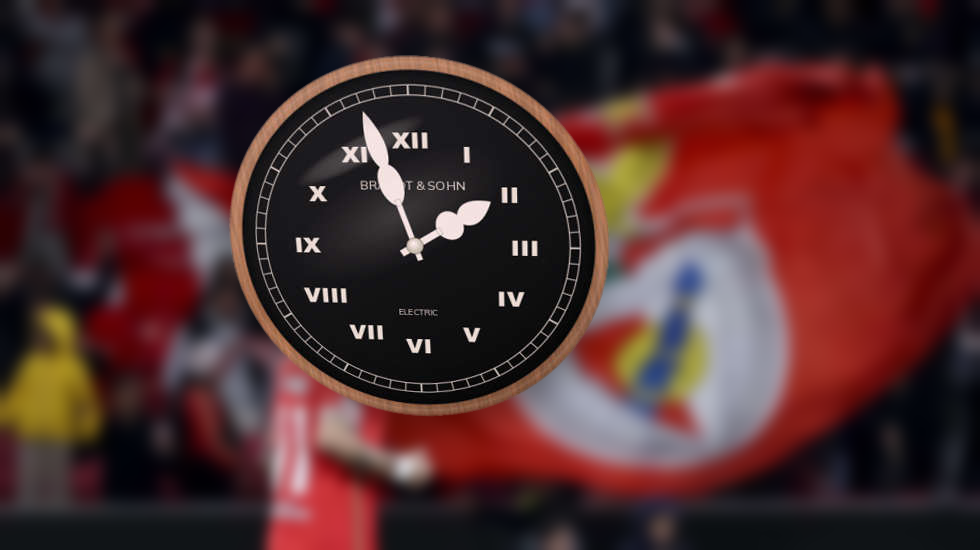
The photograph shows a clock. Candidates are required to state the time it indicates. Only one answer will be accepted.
1:57
